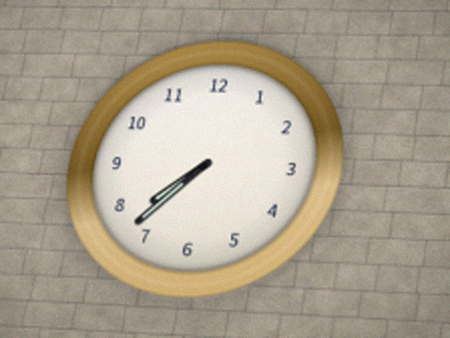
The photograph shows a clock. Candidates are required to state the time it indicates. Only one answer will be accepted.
7:37
